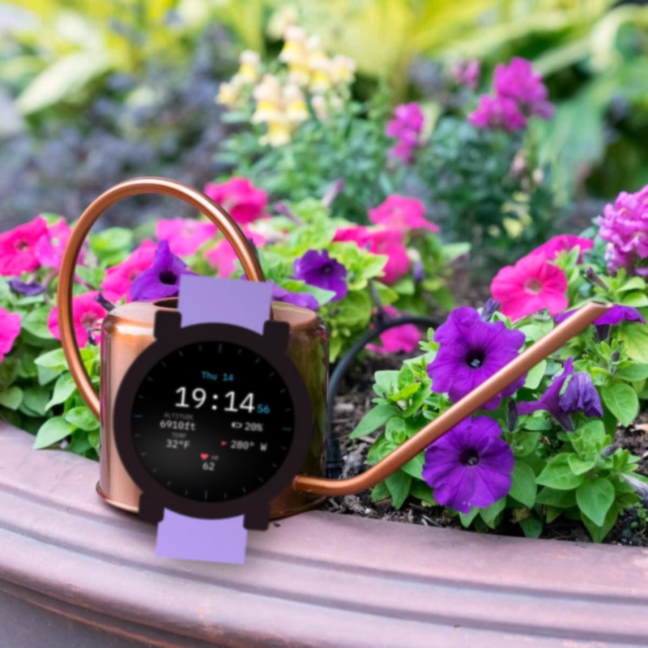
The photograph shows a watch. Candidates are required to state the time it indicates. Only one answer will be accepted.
19:14:56
